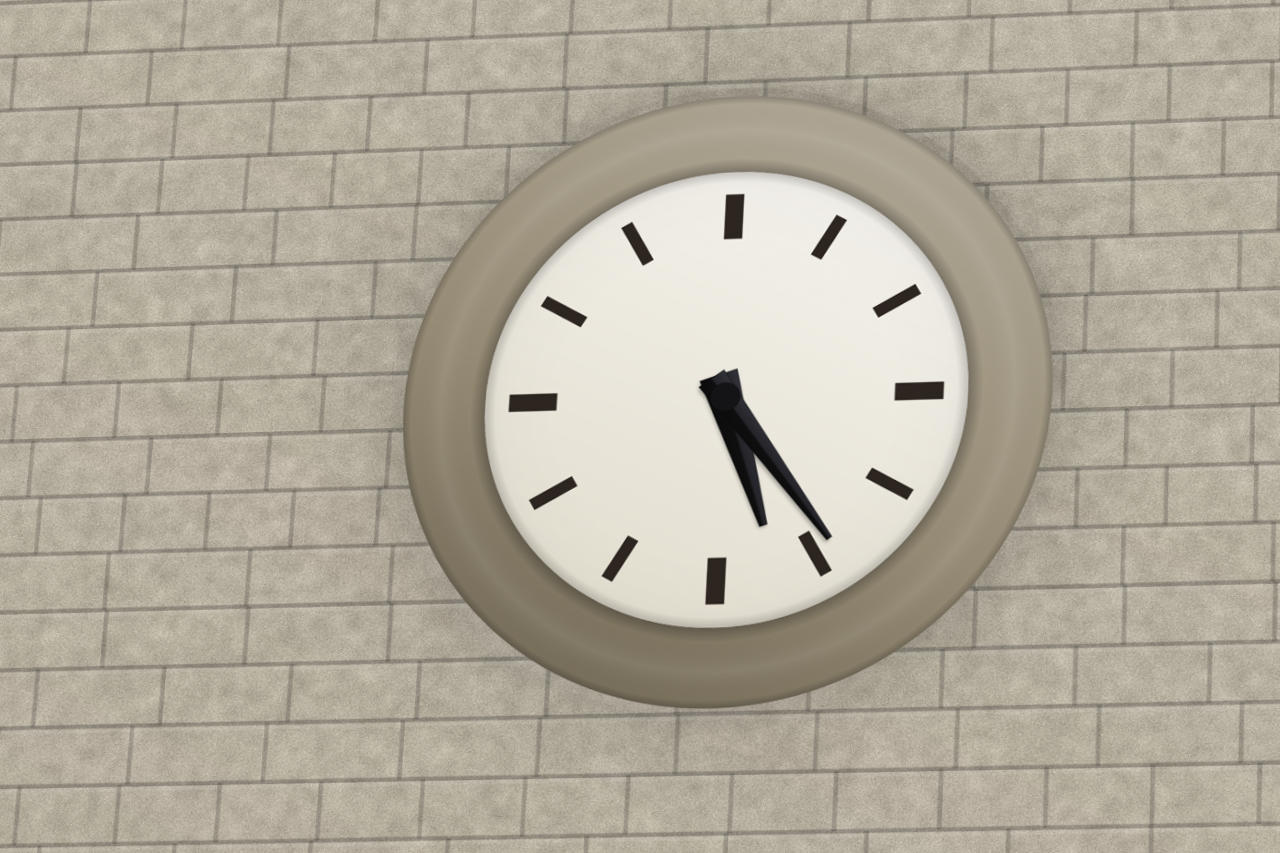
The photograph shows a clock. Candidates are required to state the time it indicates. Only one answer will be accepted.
5:24
